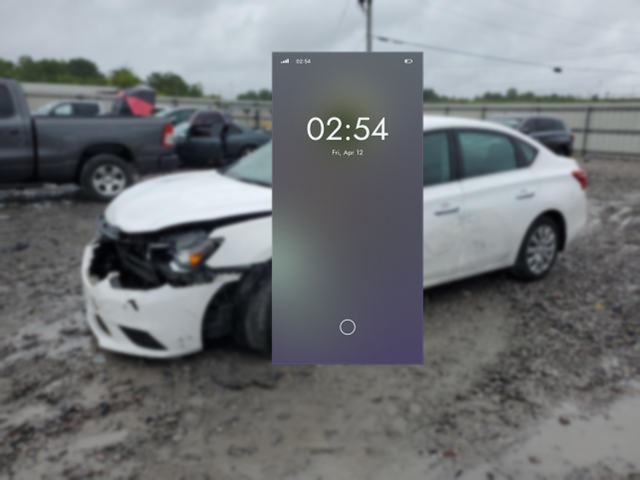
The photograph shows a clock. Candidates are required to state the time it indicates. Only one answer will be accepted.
2:54
